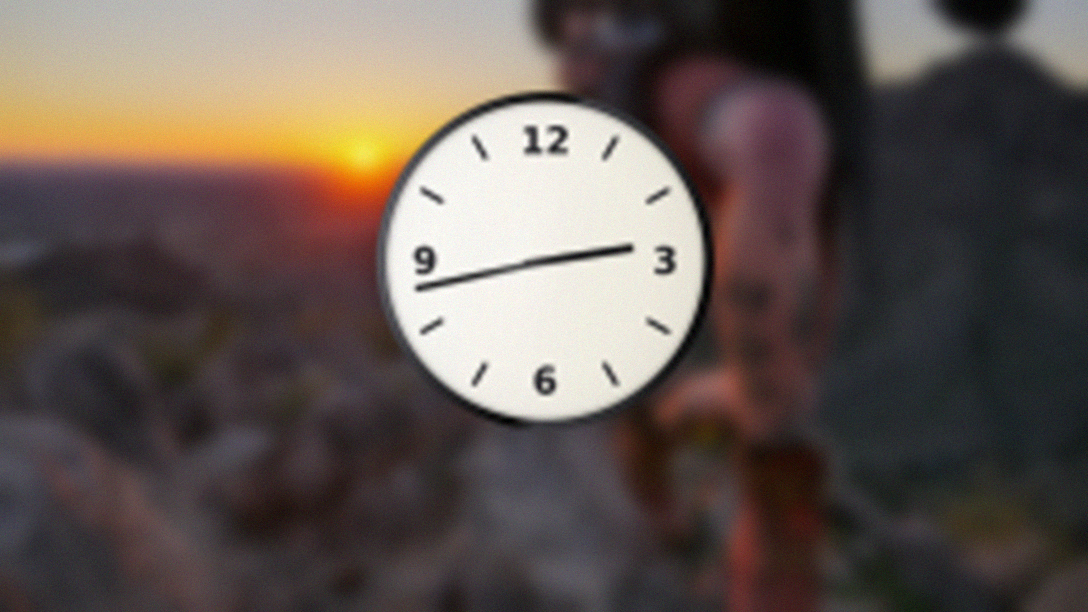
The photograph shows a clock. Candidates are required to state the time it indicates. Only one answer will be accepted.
2:43
